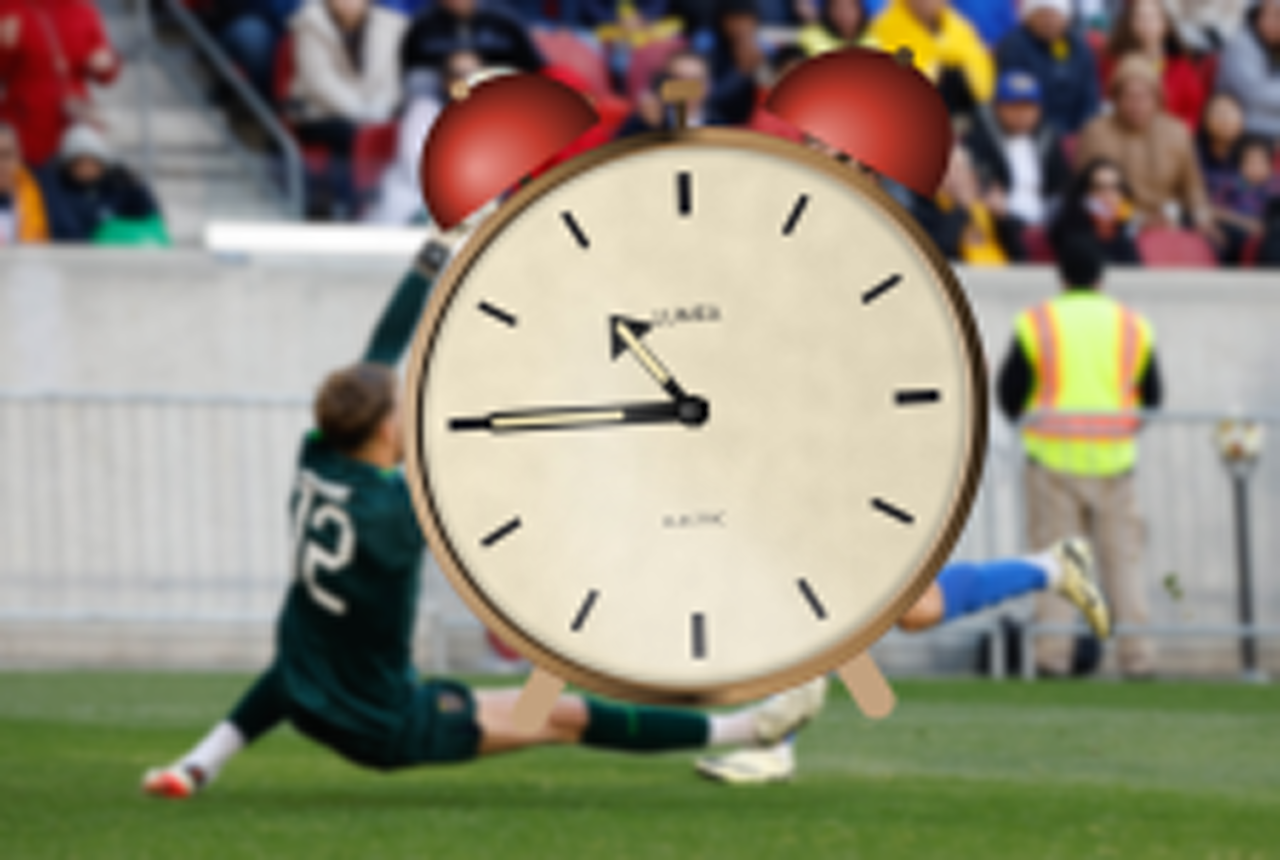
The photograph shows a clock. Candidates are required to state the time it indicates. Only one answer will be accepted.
10:45
